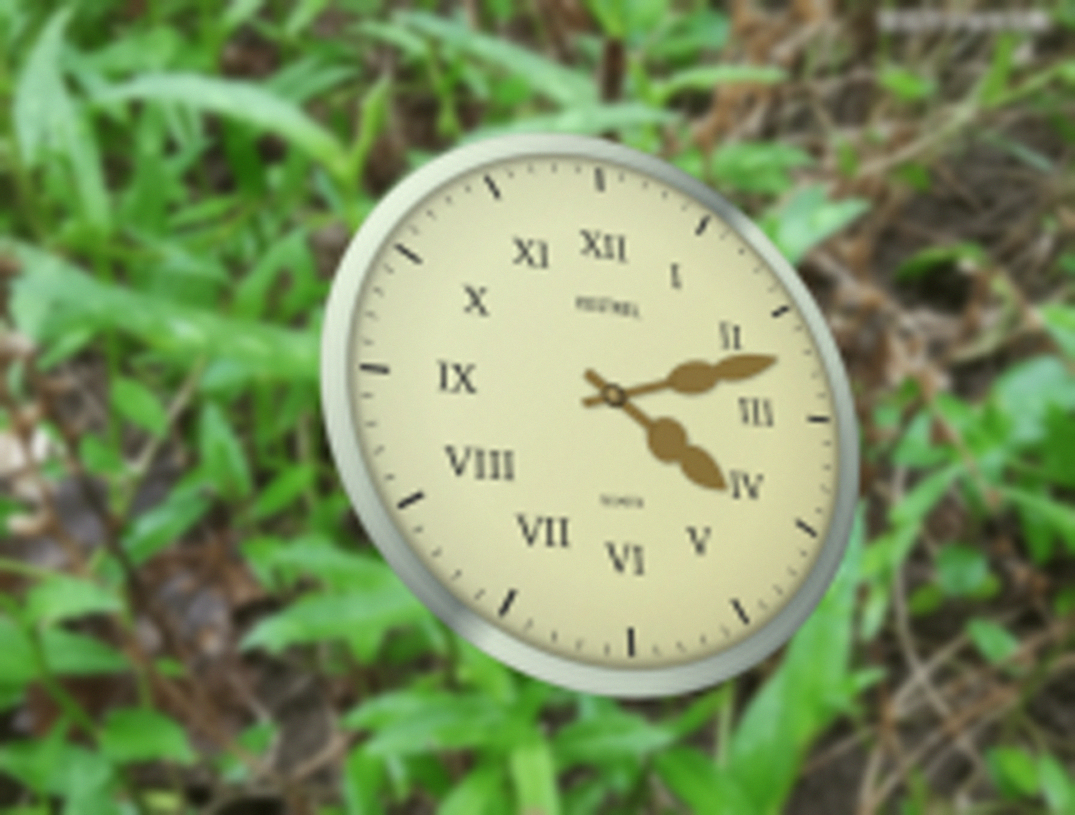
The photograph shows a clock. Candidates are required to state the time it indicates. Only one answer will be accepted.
4:12
